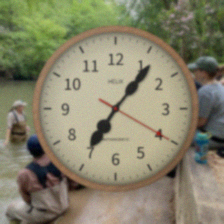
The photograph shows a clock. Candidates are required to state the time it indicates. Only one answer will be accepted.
7:06:20
